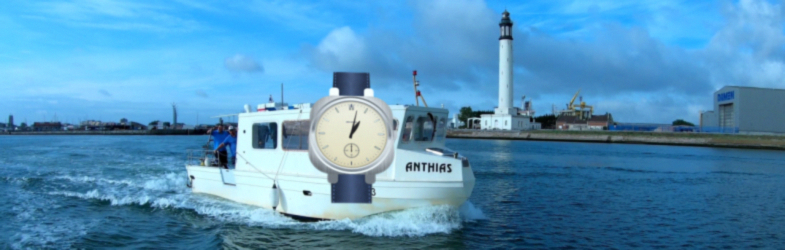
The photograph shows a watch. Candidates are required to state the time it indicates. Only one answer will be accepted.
1:02
